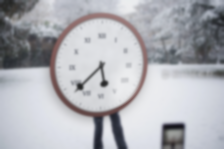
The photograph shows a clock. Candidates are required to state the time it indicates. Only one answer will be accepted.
5:38
